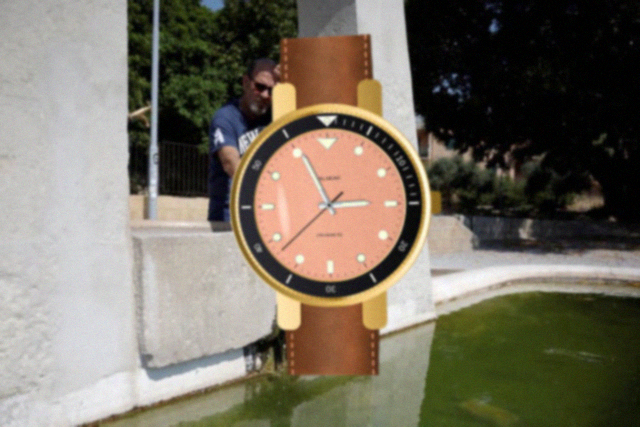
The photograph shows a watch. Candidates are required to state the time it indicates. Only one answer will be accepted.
2:55:38
